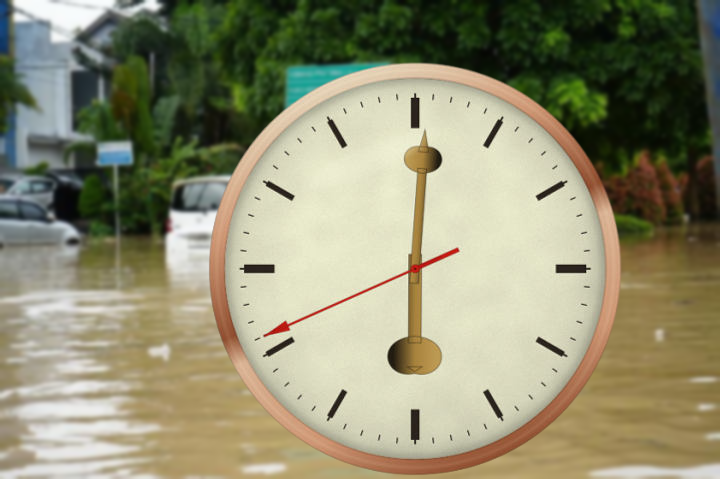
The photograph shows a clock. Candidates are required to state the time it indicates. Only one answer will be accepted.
6:00:41
